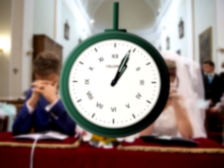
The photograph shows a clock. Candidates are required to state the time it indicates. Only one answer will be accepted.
1:04
